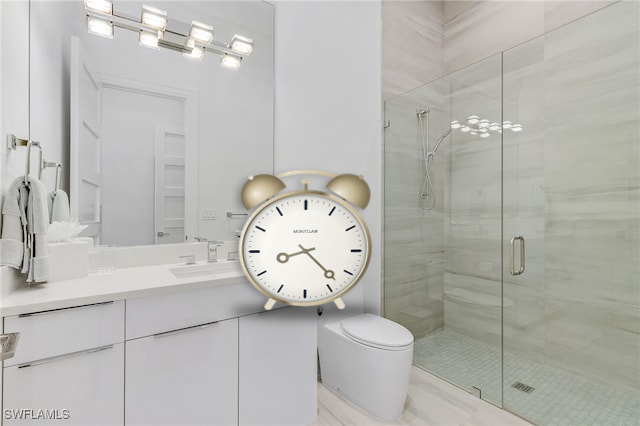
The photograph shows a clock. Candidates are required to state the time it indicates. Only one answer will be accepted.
8:23
